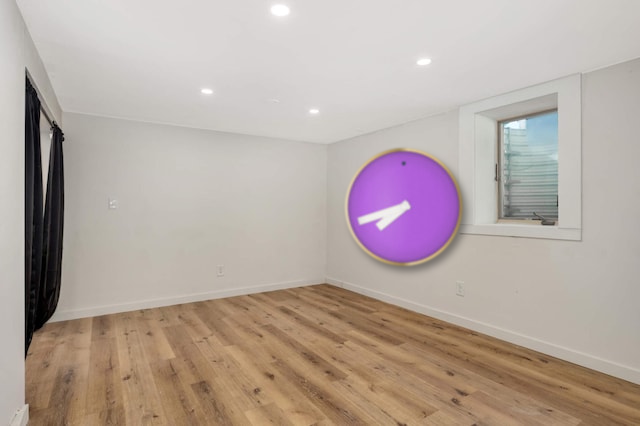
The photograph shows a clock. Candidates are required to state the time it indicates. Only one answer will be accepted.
7:42
